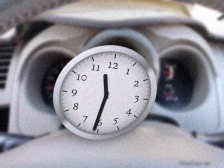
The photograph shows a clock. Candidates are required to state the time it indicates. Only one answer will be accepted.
11:31
